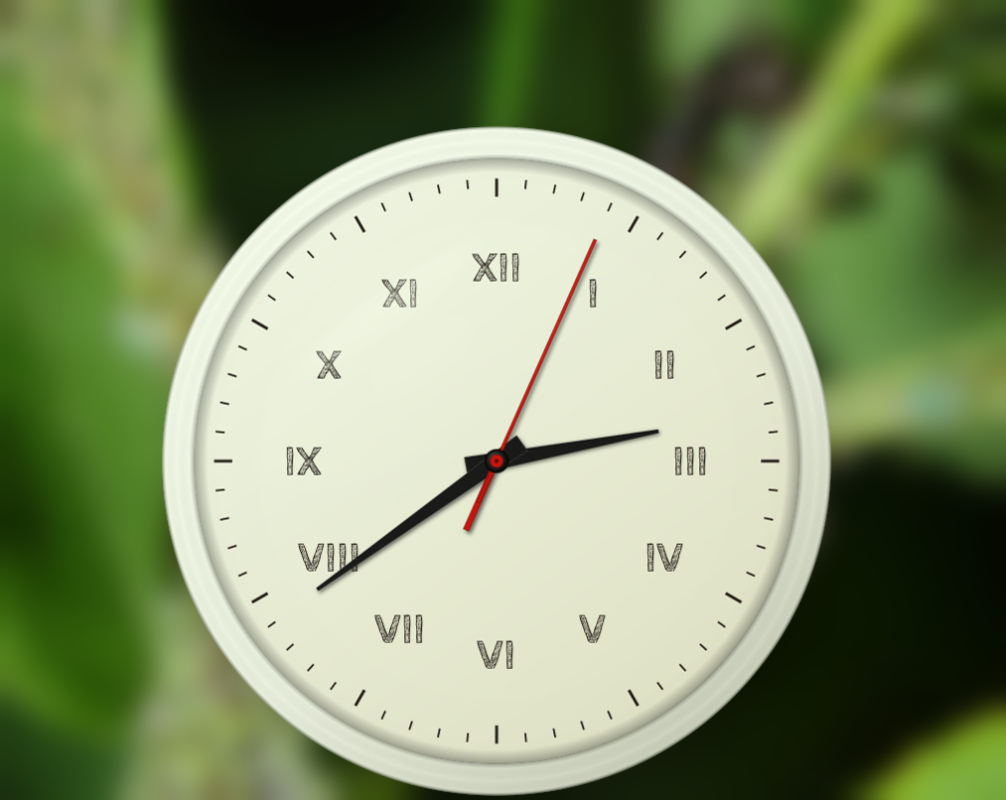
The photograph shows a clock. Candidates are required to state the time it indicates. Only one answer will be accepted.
2:39:04
